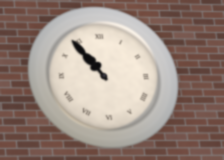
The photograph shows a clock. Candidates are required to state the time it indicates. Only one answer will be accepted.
10:54
